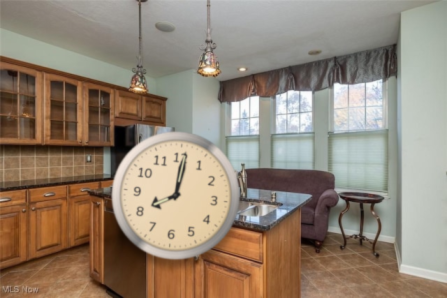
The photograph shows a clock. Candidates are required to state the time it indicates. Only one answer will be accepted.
8:01
